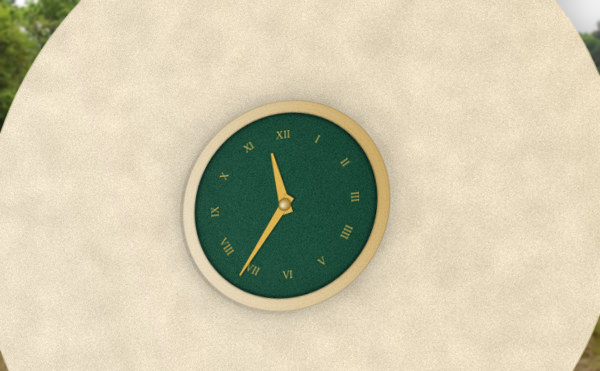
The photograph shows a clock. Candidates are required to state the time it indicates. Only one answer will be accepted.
11:36
